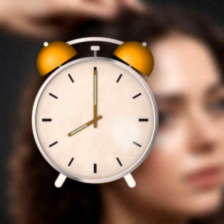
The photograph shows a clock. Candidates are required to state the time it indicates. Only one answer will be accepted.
8:00
